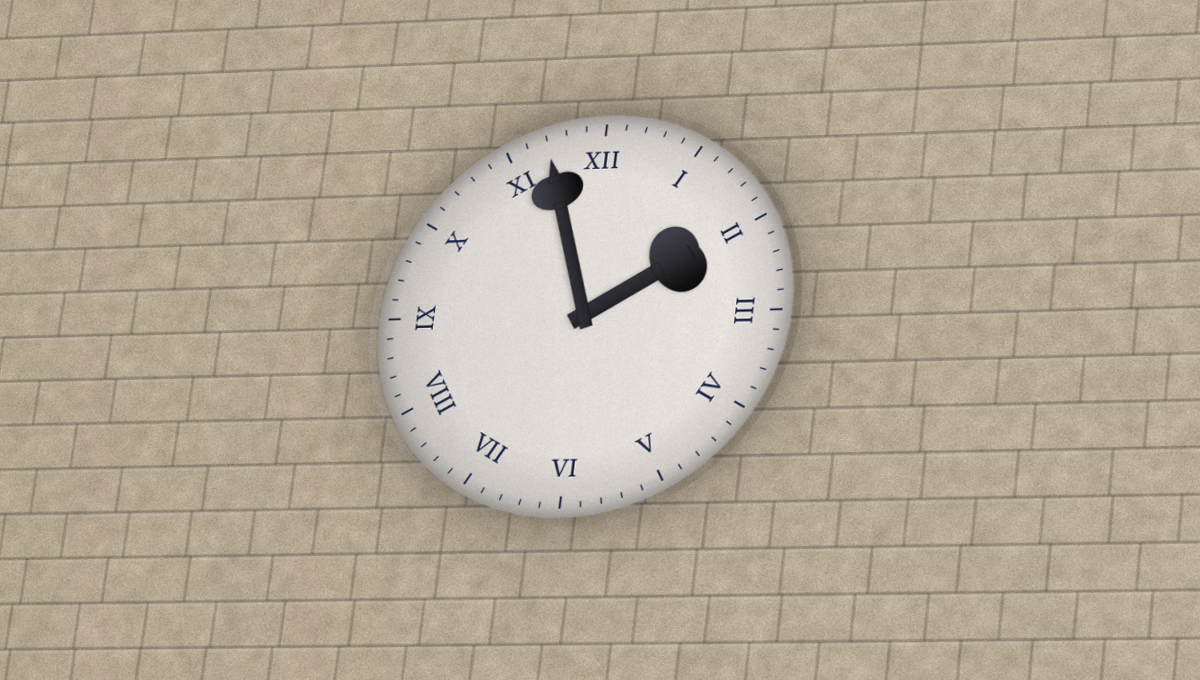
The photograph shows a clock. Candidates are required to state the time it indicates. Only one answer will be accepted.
1:57
